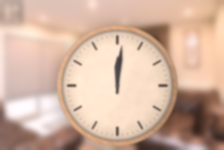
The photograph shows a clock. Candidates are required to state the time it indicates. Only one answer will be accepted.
12:01
